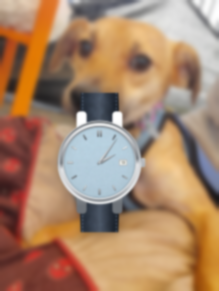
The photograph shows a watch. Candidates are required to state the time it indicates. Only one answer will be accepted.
2:06
